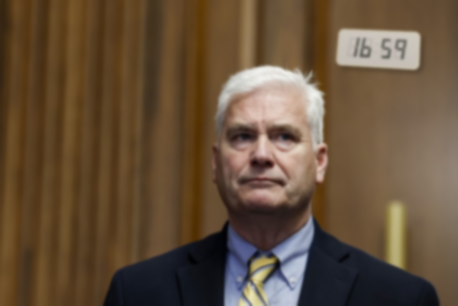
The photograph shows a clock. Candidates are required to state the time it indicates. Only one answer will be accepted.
16:59
